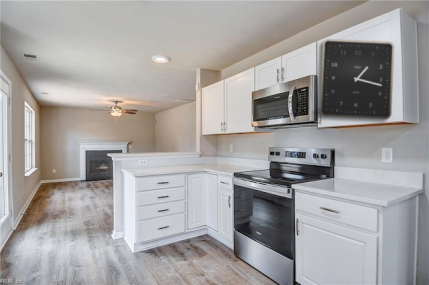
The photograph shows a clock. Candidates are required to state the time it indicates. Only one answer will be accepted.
1:17
